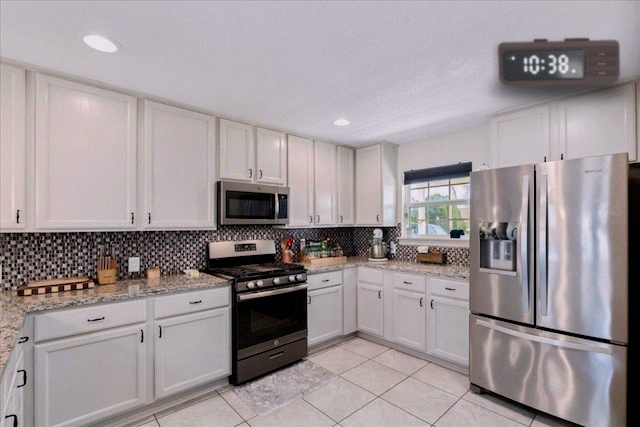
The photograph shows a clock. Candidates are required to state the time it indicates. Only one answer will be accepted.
10:38
